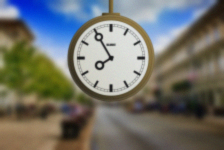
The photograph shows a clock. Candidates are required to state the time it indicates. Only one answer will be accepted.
7:55
